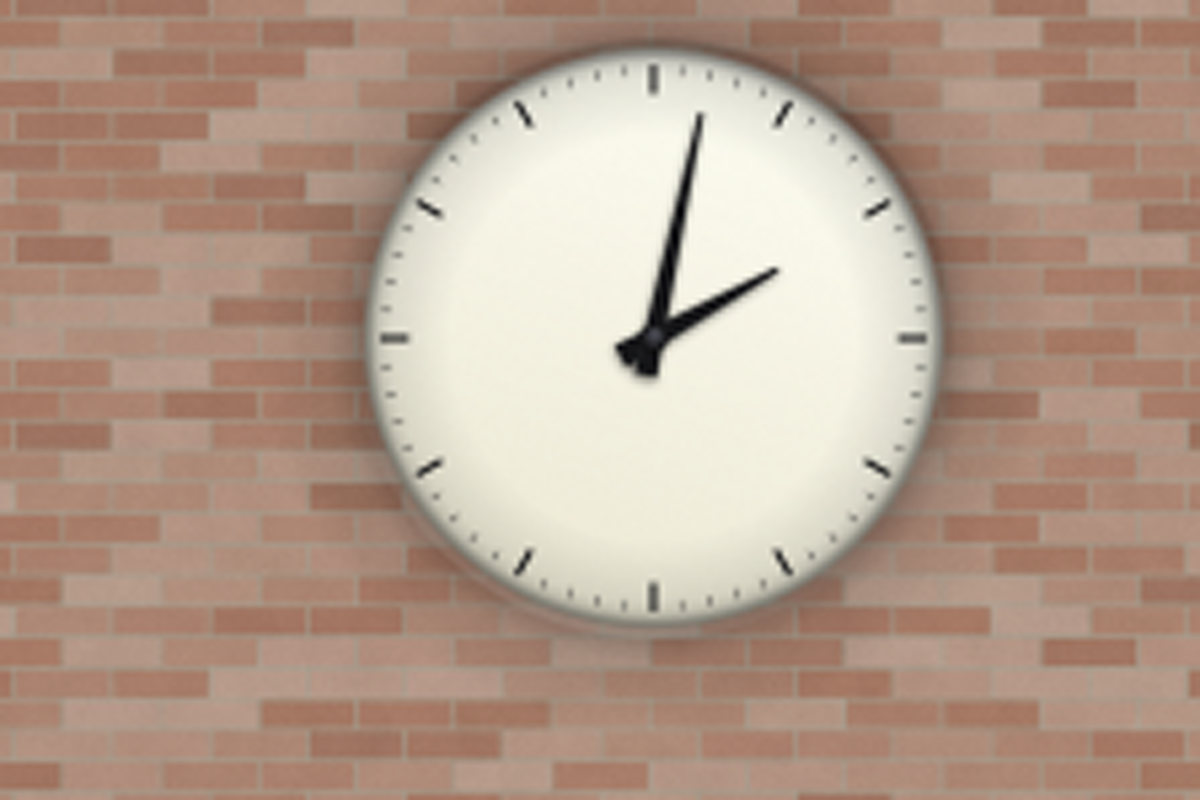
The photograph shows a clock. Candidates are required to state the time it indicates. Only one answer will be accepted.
2:02
